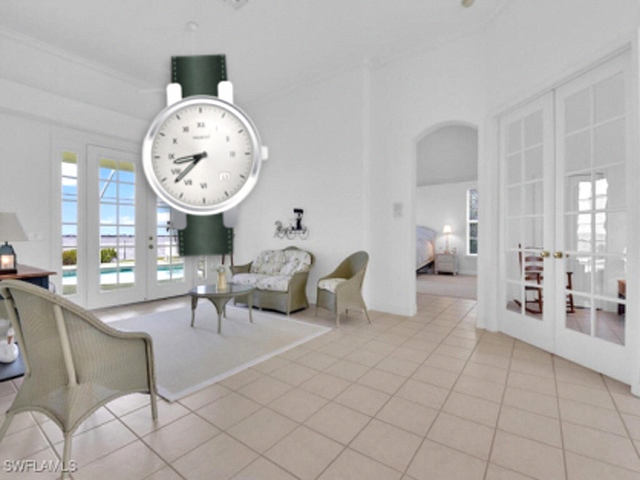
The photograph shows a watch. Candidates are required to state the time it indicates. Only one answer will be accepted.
8:38
